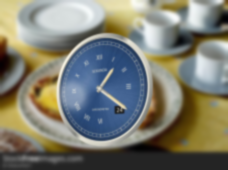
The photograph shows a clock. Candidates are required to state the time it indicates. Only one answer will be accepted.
1:21
